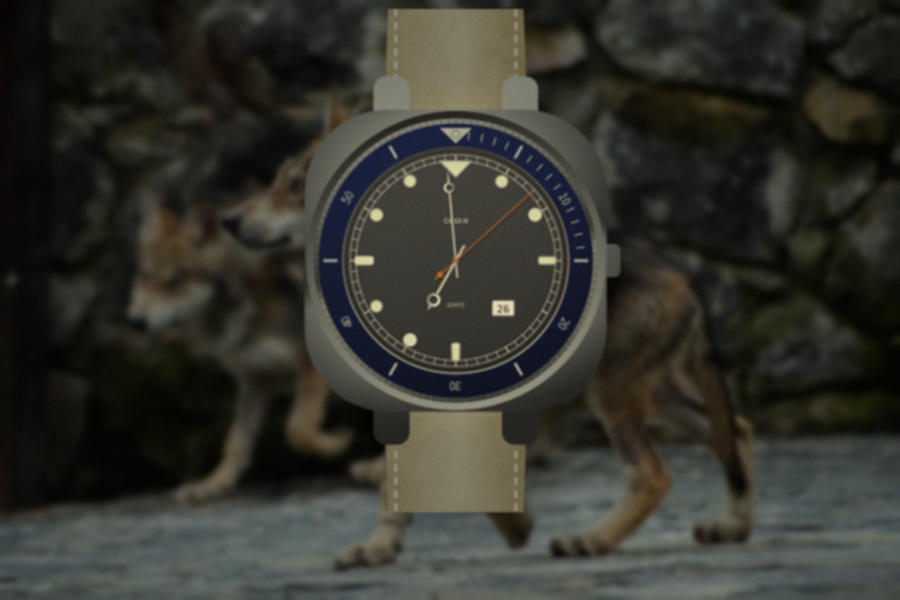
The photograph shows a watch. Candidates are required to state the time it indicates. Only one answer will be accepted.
6:59:08
